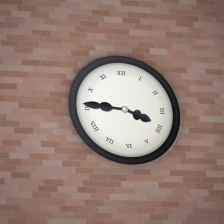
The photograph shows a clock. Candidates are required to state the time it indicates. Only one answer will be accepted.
3:46
